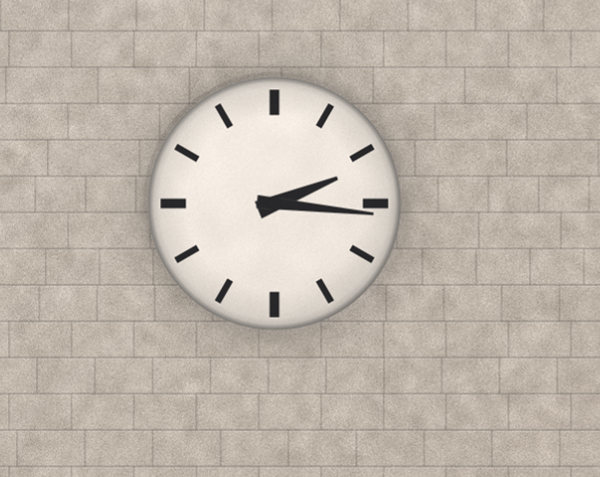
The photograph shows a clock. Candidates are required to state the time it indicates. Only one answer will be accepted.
2:16
